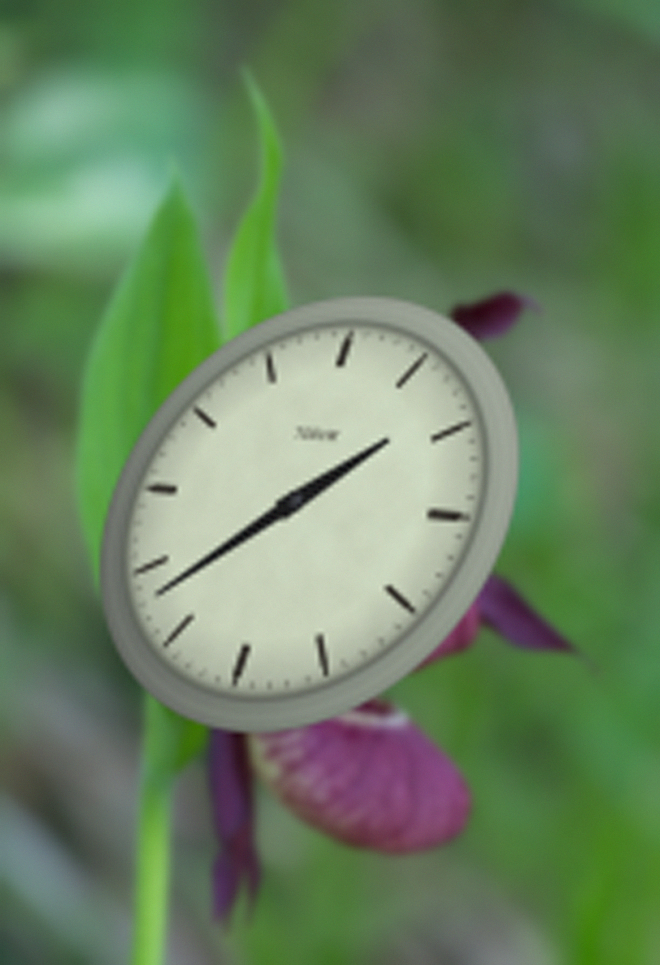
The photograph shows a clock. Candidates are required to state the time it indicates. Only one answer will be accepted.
1:38
